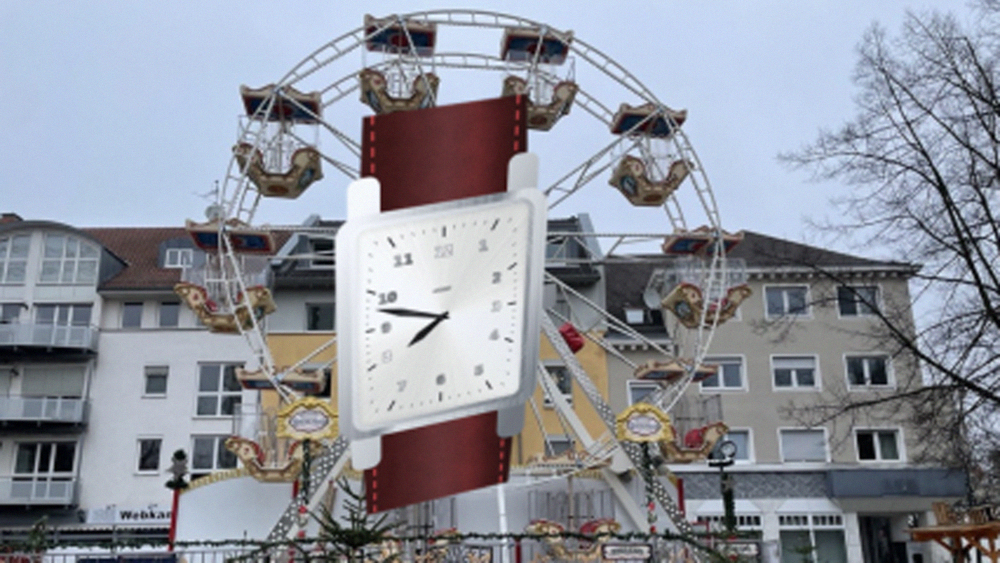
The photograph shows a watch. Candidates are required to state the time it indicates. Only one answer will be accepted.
7:48
